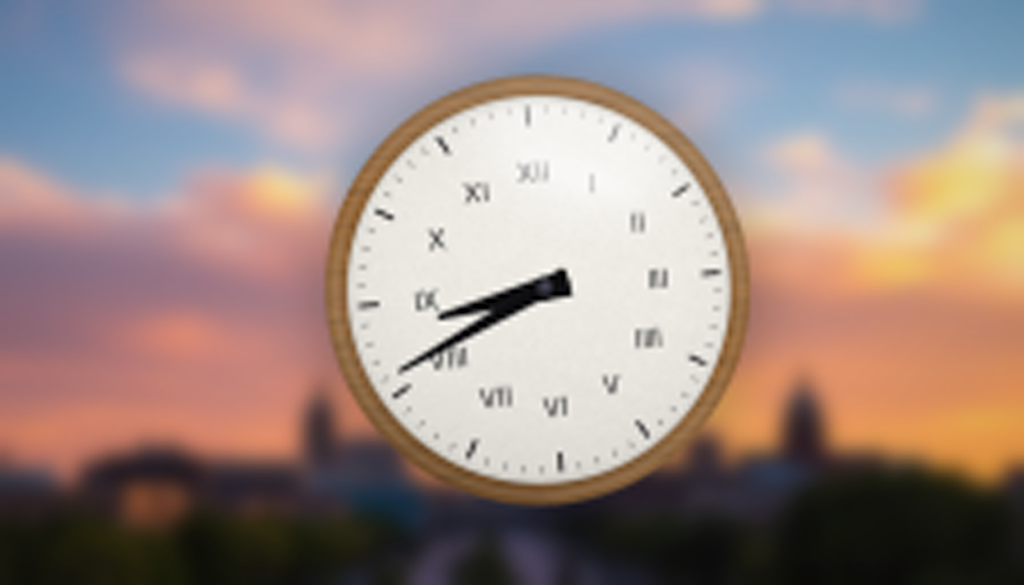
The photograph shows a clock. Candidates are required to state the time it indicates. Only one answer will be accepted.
8:41
